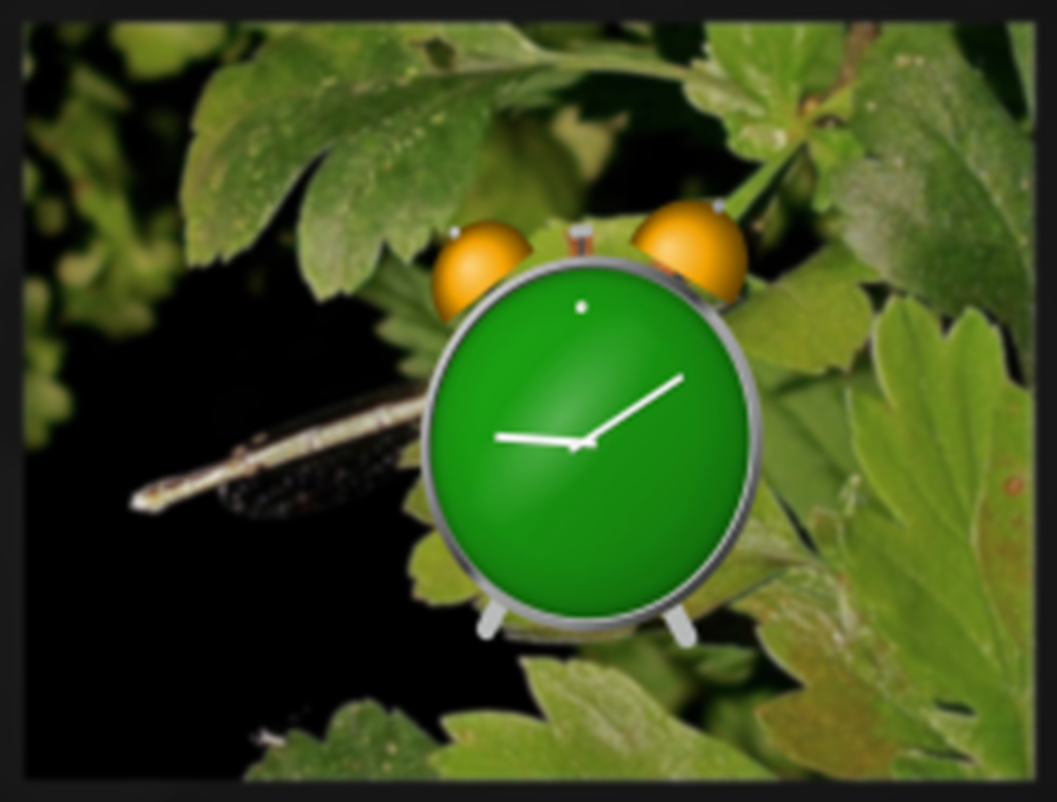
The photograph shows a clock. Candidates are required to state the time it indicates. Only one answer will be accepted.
9:10
